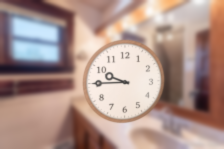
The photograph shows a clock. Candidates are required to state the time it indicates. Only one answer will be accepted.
9:45
